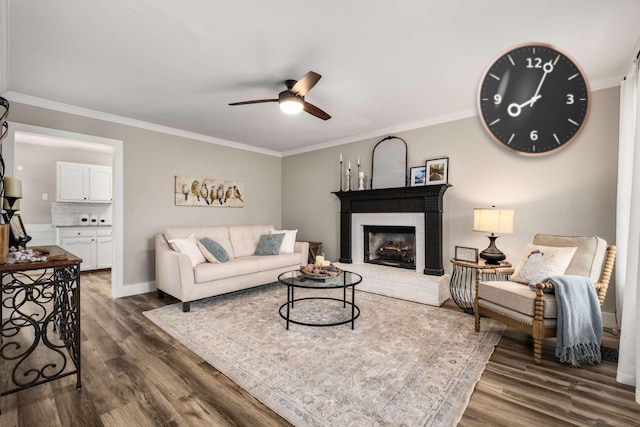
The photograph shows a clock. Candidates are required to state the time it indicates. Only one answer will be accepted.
8:04
